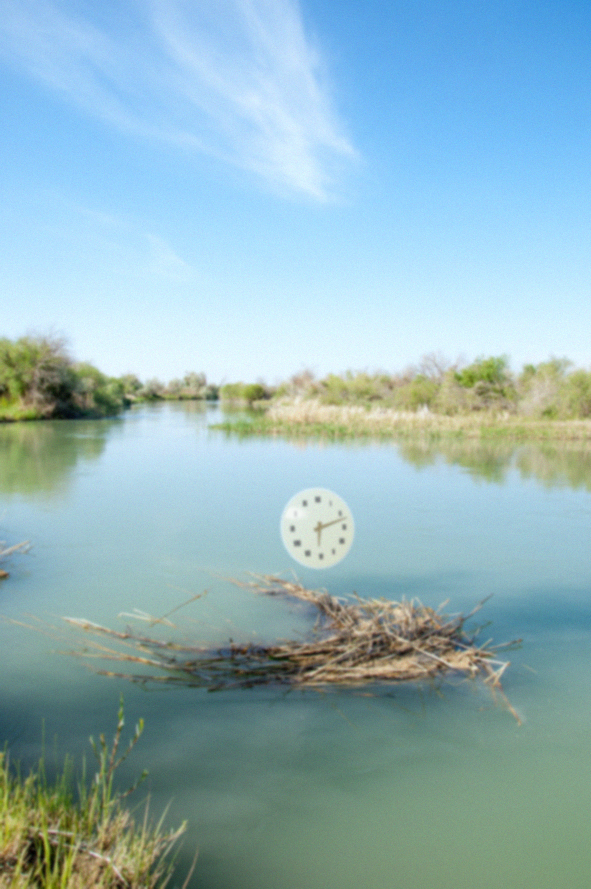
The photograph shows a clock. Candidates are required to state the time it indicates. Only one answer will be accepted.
6:12
